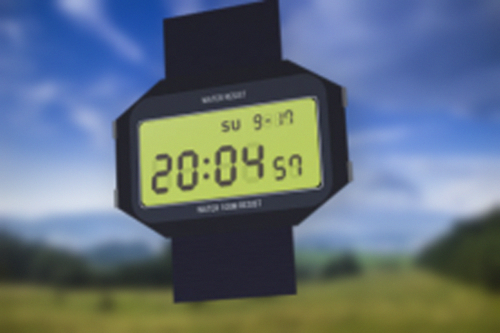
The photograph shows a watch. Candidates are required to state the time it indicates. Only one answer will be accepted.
20:04:57
